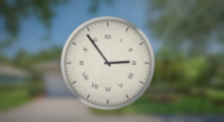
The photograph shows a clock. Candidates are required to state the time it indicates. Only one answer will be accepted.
2:54
